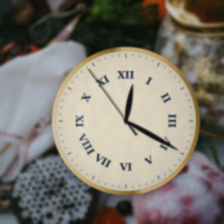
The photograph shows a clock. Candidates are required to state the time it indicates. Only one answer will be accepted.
12:19:54
